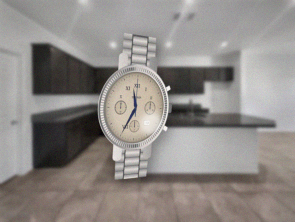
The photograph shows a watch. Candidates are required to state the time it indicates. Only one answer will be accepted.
11:35
